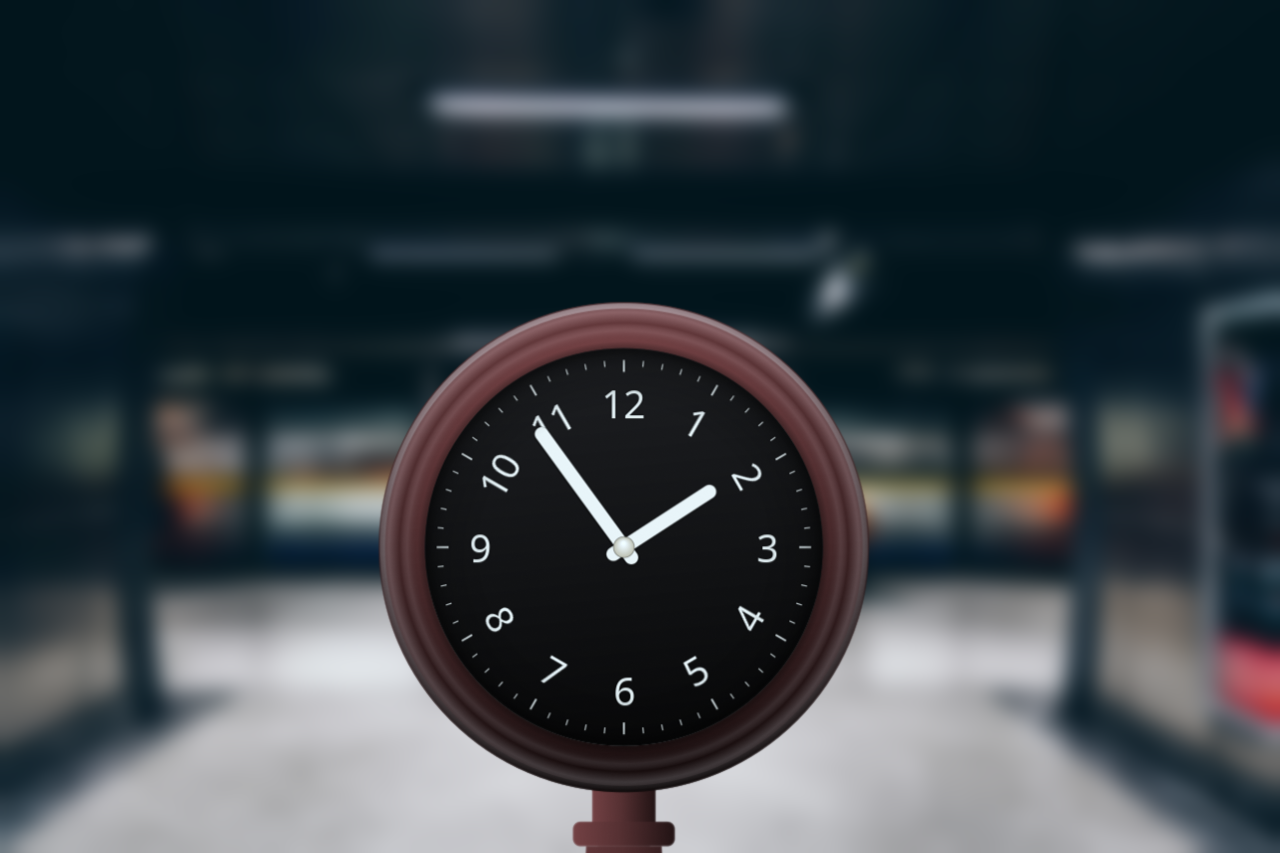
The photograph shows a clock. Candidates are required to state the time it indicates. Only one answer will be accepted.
1:54
